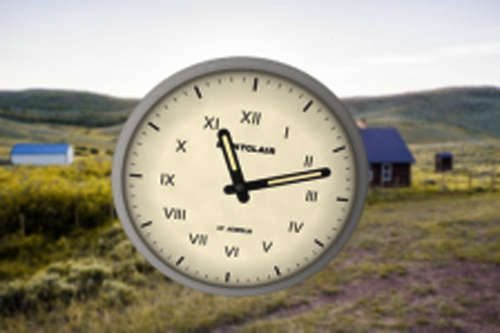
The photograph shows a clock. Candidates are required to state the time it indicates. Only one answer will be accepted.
11:12
